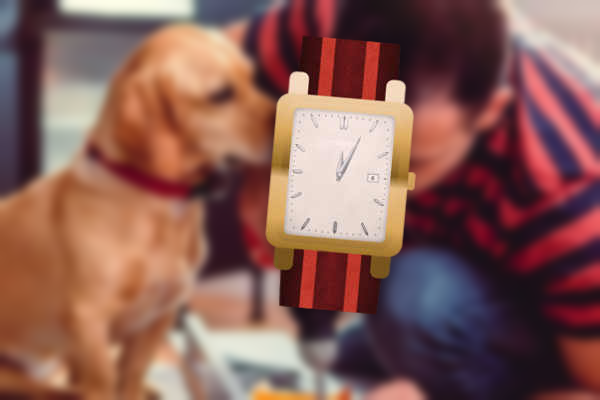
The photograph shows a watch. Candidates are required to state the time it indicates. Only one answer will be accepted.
12:04
